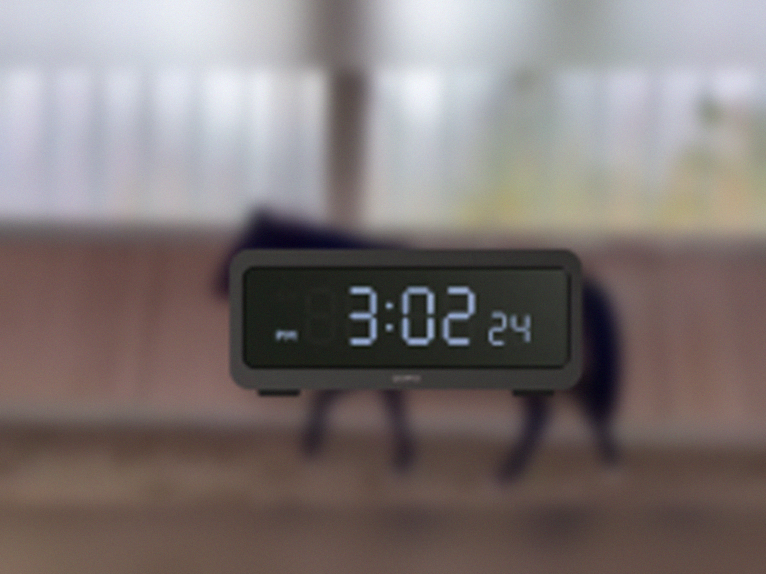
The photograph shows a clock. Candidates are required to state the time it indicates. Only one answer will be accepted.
3:02:24
